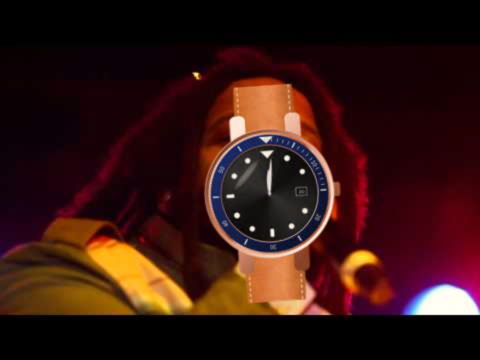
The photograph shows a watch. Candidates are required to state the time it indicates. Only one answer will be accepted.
12:01
